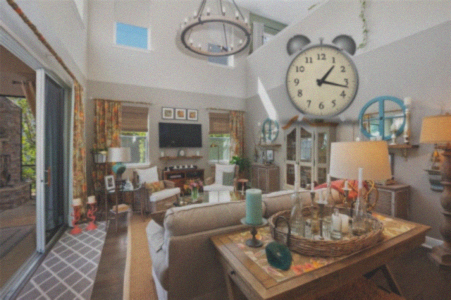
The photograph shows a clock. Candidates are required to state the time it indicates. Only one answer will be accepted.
1:17
